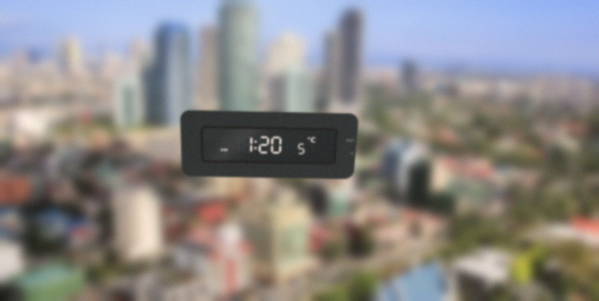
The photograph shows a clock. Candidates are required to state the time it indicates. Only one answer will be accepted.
1:20
